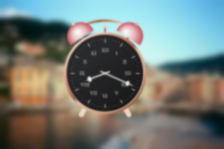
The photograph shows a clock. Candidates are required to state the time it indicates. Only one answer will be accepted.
8:19
